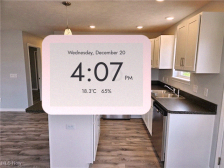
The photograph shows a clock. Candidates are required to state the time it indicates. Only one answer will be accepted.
4:07
